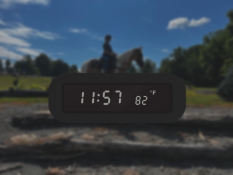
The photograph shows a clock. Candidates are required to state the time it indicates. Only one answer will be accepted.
11:57
